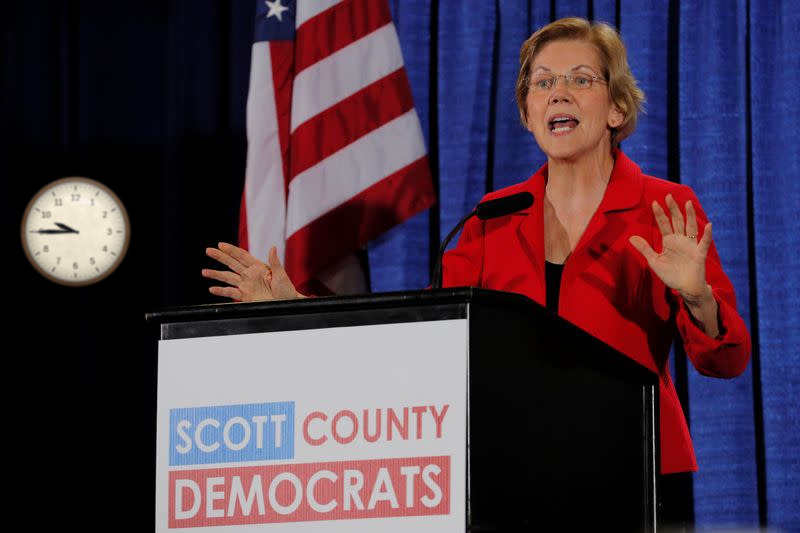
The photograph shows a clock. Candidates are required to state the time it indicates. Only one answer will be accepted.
9:45
